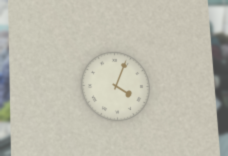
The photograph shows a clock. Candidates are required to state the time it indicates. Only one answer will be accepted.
4:04
